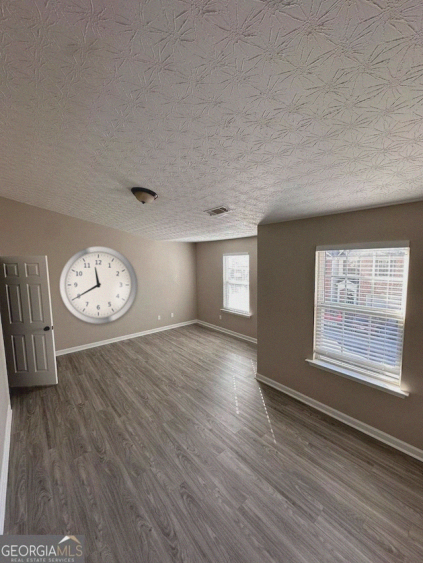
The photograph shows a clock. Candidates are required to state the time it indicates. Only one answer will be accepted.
11:40
